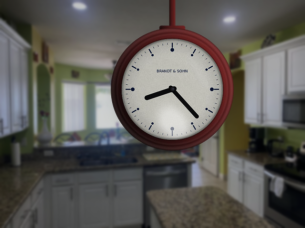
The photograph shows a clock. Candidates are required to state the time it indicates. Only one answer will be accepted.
8:23
